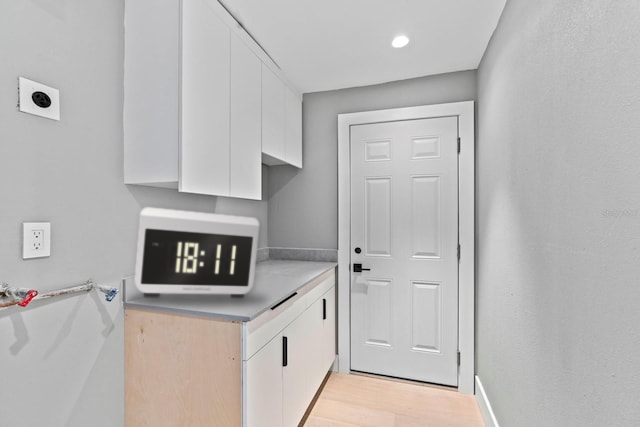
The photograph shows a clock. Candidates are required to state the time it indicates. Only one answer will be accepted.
18:11
